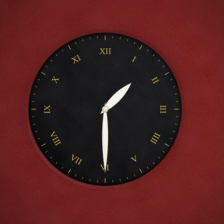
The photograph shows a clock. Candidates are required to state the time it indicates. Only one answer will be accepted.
1:30
